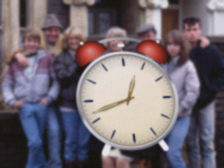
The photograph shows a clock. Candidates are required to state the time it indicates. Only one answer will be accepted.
12:42
